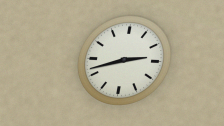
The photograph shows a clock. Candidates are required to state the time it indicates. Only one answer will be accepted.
2:42
